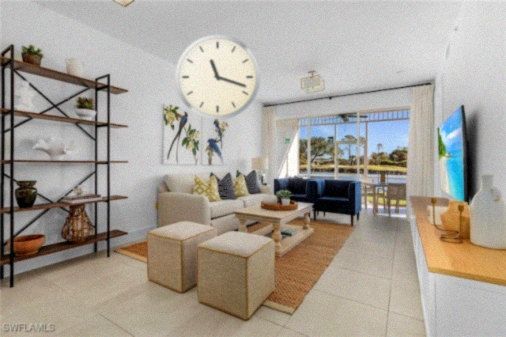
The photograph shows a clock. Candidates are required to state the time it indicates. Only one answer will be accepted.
11:18
